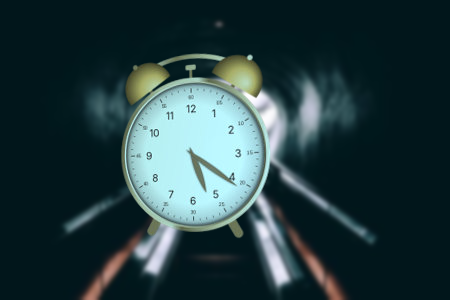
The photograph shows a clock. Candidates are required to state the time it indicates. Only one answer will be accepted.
5:21
